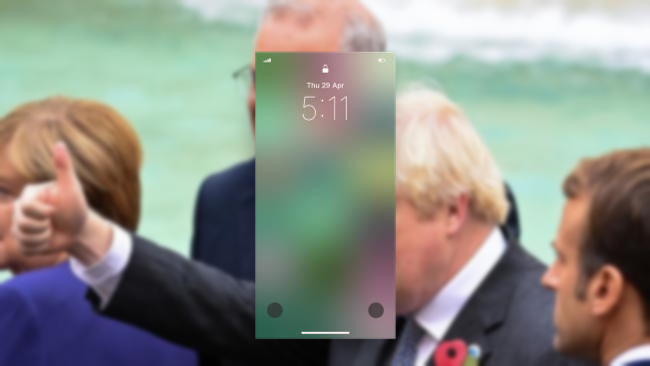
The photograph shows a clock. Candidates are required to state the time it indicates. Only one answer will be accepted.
5:11
